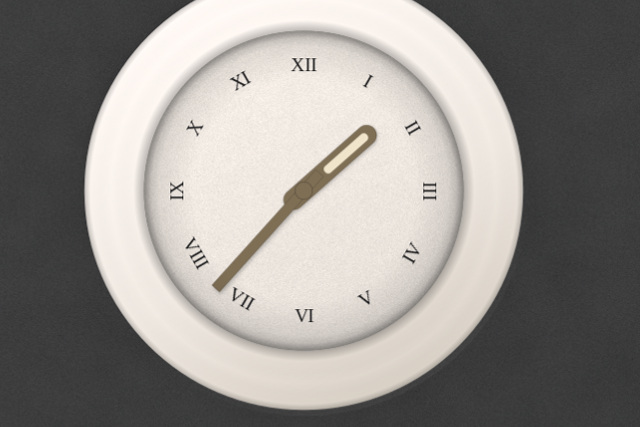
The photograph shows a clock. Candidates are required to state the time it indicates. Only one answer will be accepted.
1:37
